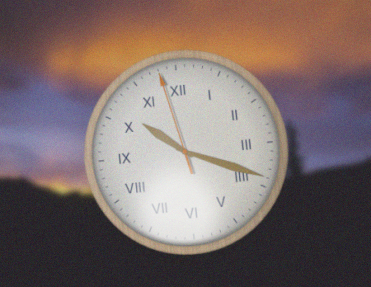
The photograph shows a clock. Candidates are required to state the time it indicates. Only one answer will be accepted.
10:18:58
